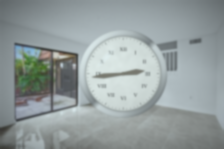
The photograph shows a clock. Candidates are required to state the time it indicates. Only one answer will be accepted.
2:44
